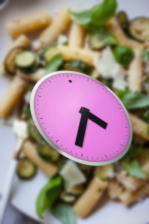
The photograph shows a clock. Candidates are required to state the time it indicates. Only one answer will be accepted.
4:36
